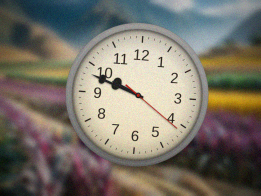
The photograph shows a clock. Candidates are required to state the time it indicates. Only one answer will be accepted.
9:48:21
